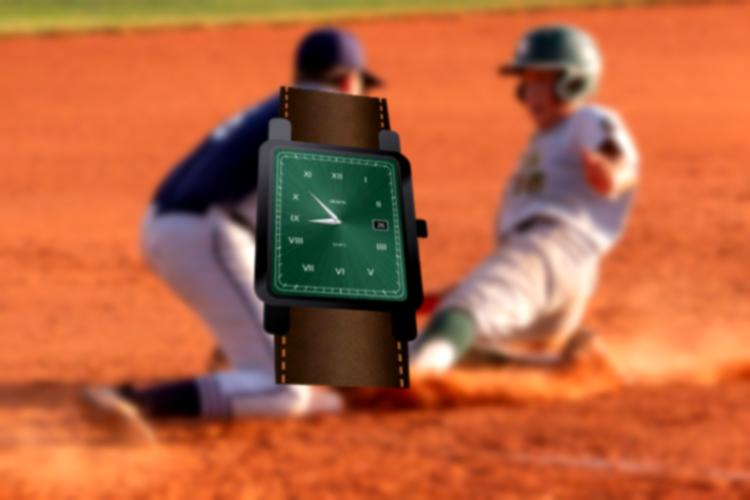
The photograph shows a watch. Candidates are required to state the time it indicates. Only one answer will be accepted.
8:53
